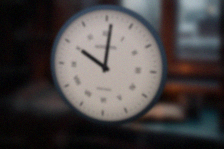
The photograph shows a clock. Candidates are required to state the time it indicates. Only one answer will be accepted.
10:01
